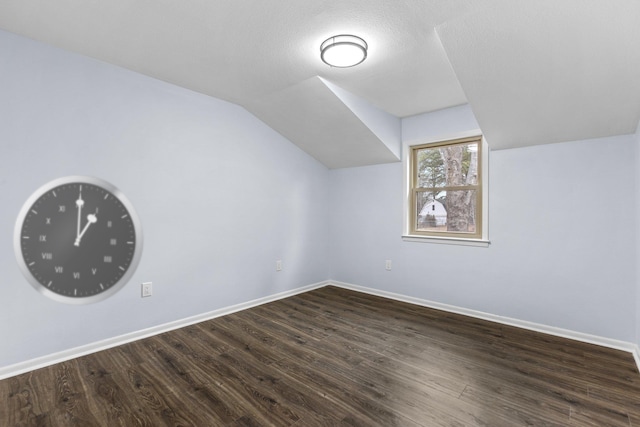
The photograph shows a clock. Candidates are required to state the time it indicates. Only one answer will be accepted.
1:00
